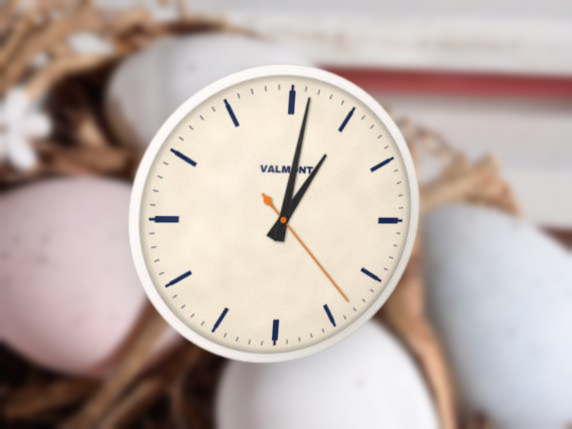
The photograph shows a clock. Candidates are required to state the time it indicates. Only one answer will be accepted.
1:01:23
